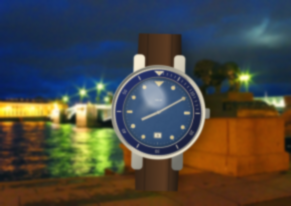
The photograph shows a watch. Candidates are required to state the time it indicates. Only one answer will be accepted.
8:10
